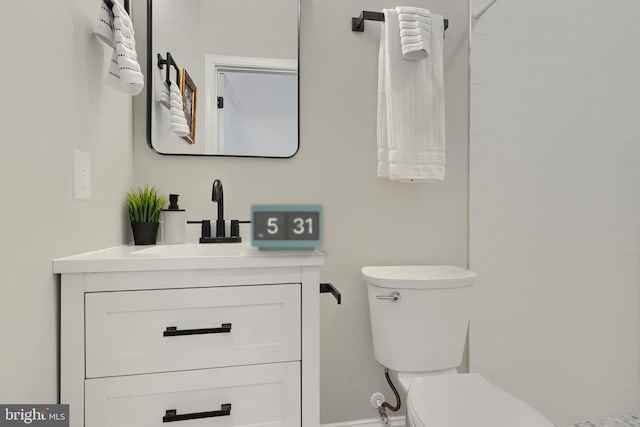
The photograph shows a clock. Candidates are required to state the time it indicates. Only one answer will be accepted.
5:31
